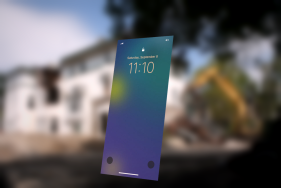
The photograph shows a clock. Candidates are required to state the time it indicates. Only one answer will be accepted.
11:10
